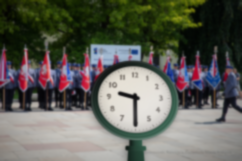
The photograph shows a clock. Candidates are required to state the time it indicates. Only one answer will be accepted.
9:30
